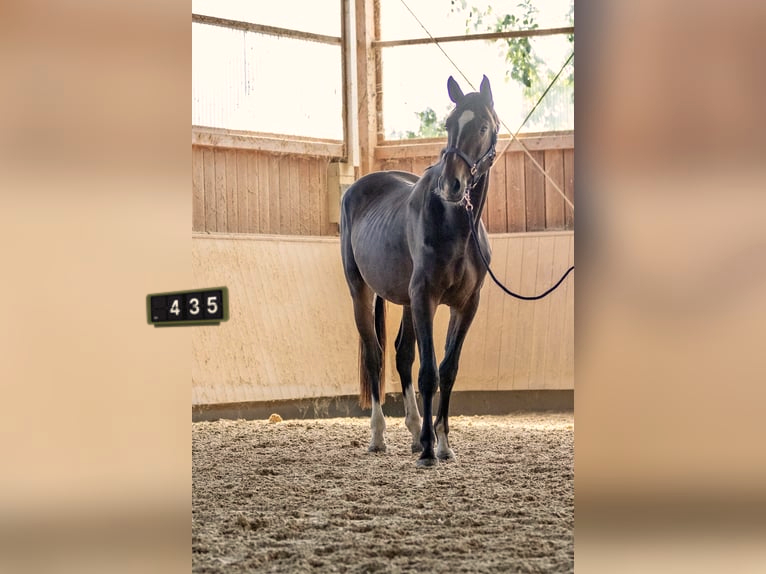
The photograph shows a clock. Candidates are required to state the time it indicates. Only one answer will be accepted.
4:35
